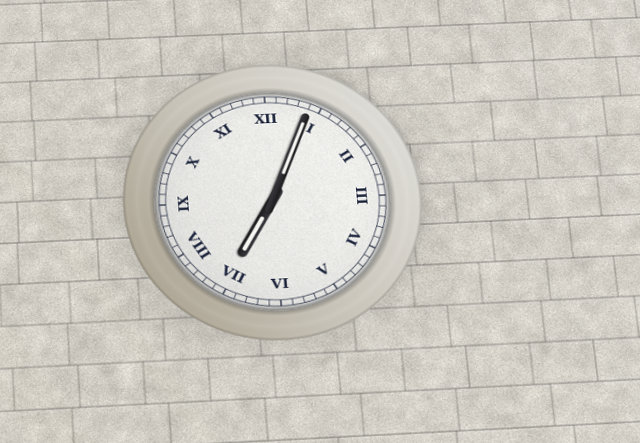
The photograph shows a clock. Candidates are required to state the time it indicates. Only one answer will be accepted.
7:04
